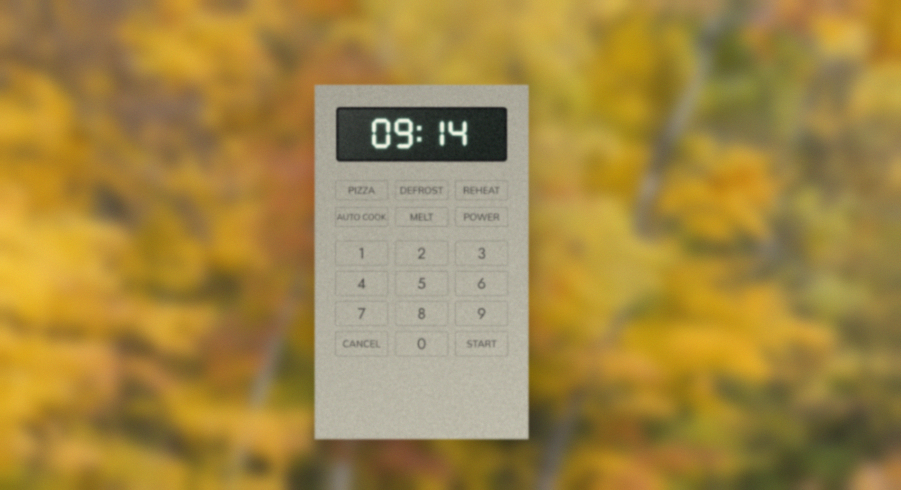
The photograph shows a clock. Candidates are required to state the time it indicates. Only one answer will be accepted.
9:14
